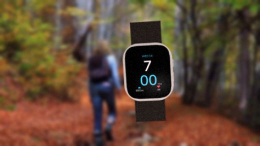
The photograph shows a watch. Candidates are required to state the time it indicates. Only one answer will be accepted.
7:00
